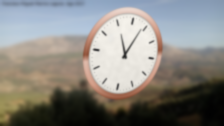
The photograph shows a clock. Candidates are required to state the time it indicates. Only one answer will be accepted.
11:04
